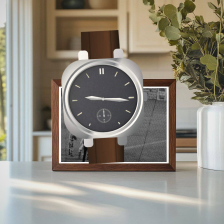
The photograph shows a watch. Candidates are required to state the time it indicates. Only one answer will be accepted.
9:16
